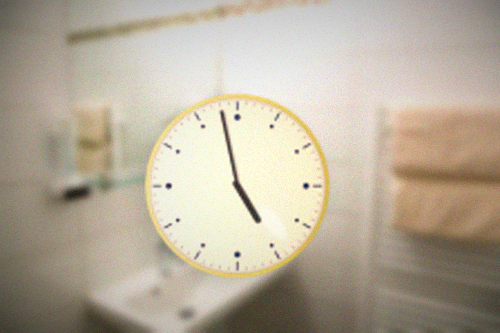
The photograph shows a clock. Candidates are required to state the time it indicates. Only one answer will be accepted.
4:58
